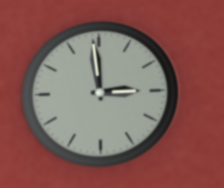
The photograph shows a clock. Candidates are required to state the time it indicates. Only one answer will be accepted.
2:59
